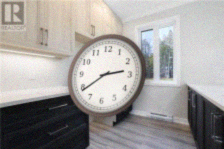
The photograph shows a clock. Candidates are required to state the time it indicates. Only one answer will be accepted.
2:39
